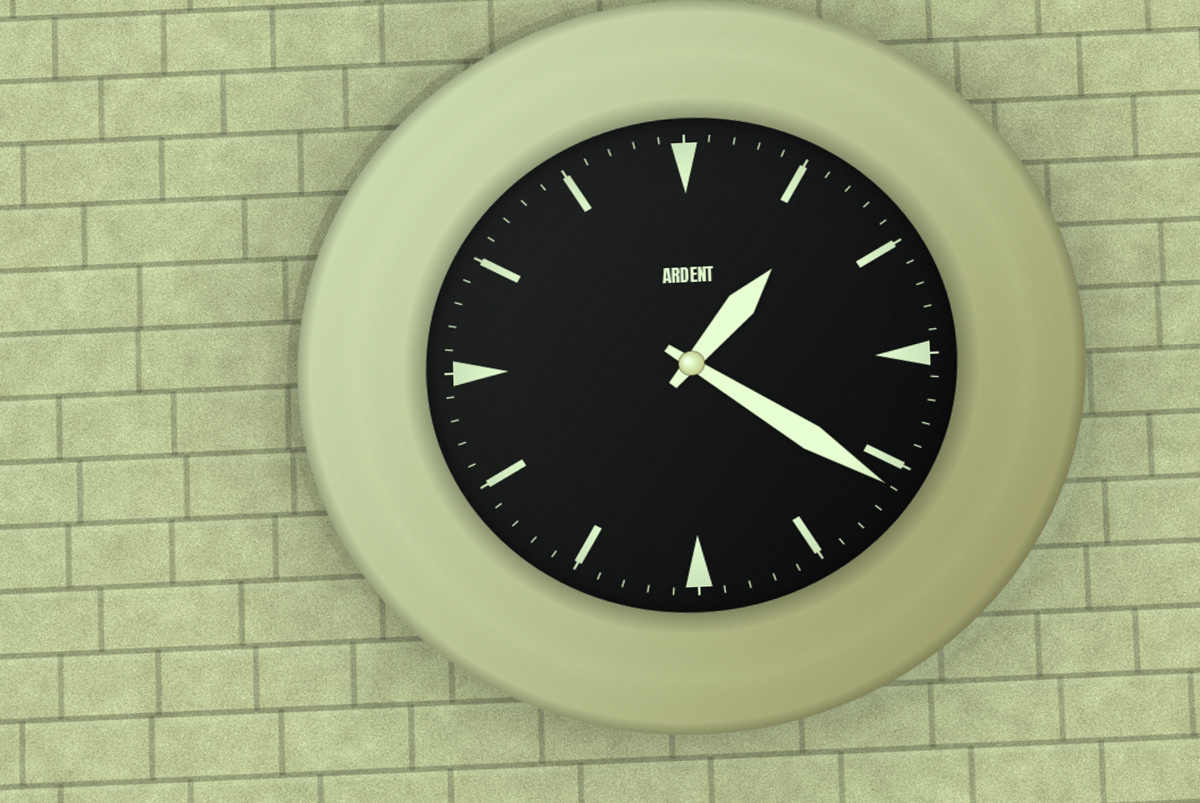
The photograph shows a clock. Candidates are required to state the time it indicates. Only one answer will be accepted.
1:21
